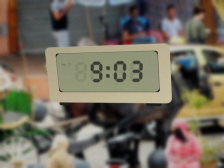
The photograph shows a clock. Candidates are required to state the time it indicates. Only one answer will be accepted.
9:03
